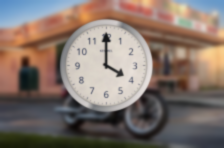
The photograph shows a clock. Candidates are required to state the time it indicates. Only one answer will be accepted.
4:00
